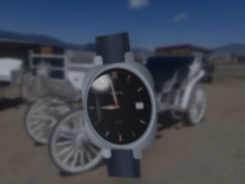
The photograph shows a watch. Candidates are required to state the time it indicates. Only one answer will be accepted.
8:58
